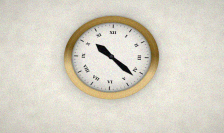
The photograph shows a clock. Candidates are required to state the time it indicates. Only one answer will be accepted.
10:22
